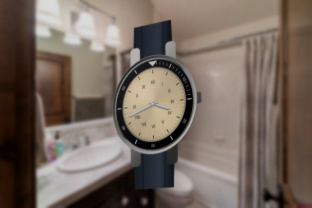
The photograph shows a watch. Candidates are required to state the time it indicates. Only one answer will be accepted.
3:42
